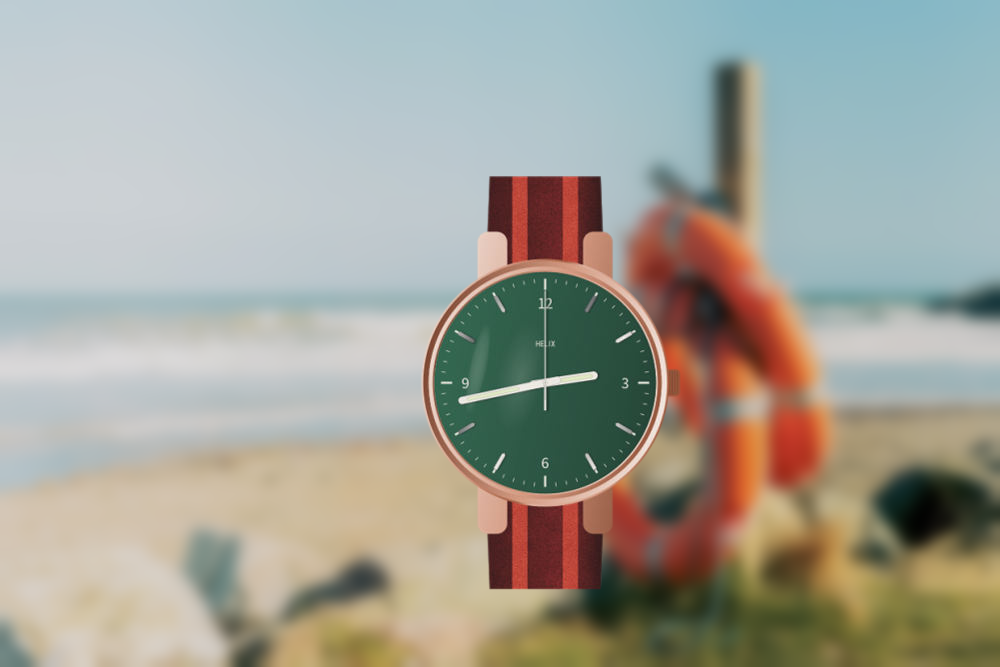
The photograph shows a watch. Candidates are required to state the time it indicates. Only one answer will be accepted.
2:43:00
